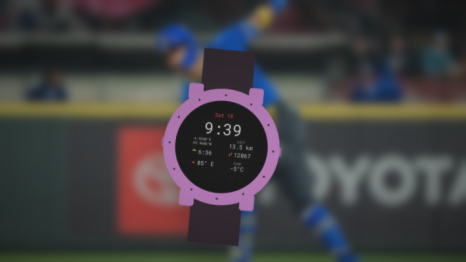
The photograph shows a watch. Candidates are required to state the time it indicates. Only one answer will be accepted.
9:39
